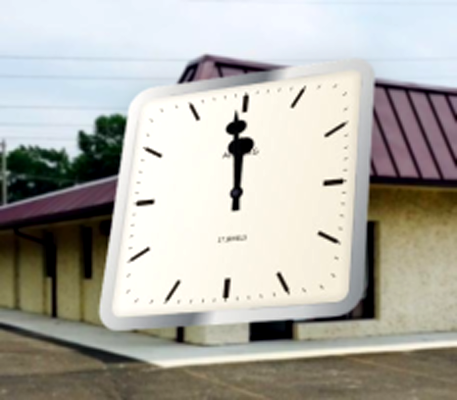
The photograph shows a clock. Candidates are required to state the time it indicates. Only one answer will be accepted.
11:59
